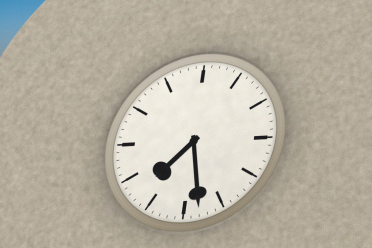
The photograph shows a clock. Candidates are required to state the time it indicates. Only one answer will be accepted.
7:28
